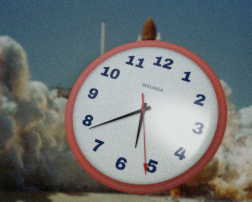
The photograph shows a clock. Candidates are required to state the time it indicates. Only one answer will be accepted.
5:38:26
